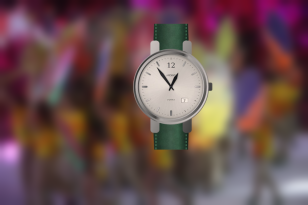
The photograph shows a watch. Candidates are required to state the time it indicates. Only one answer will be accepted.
12:54
